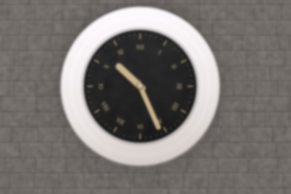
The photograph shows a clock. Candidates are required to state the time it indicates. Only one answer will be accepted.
10:26
